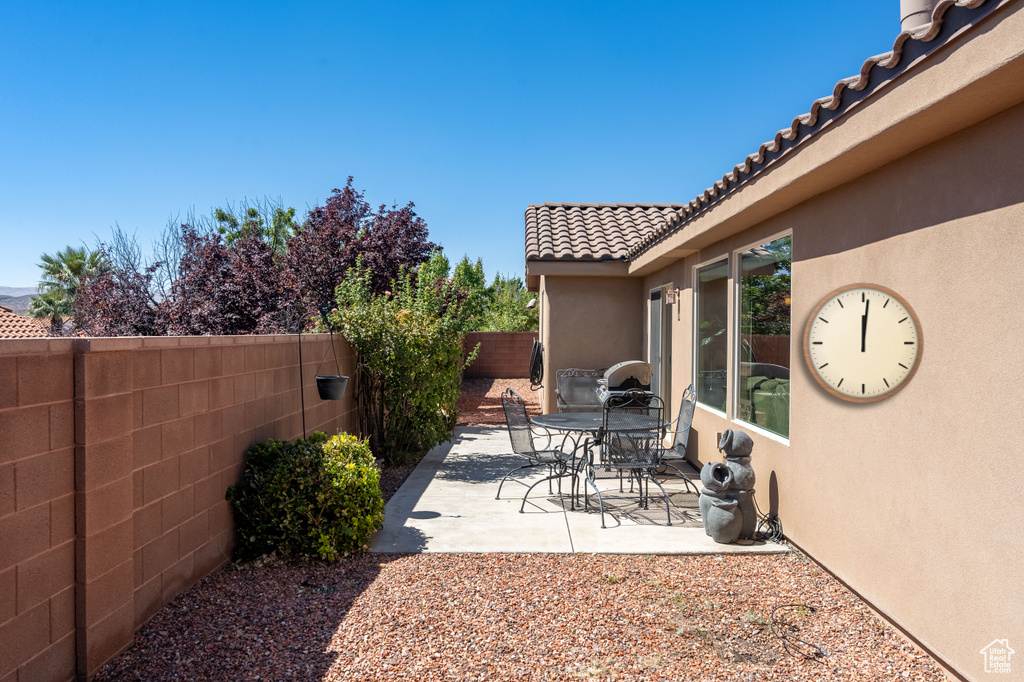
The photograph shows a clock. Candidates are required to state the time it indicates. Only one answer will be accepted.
12:01
